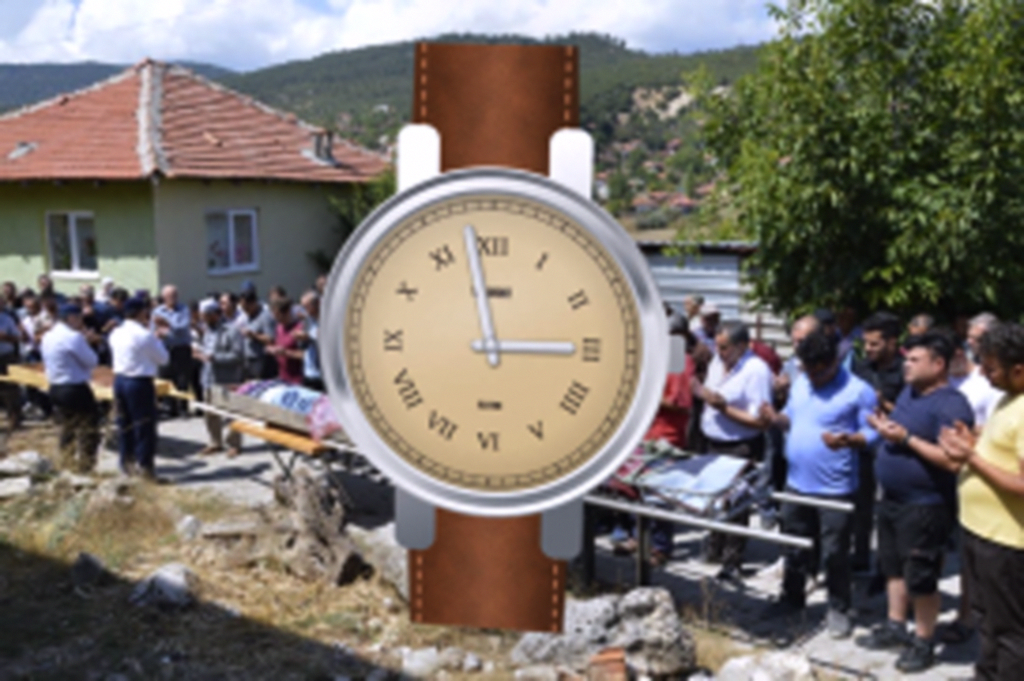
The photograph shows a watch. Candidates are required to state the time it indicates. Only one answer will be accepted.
2:58
